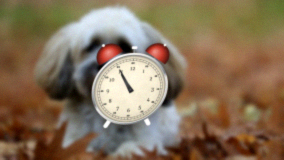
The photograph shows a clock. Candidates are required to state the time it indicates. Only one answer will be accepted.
10:55
